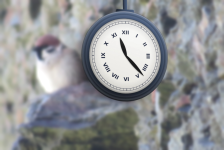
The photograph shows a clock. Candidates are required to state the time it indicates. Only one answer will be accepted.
11:23
